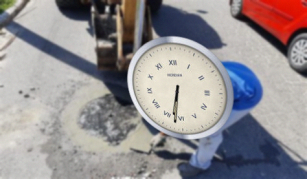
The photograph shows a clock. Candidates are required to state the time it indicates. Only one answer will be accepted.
6:32
